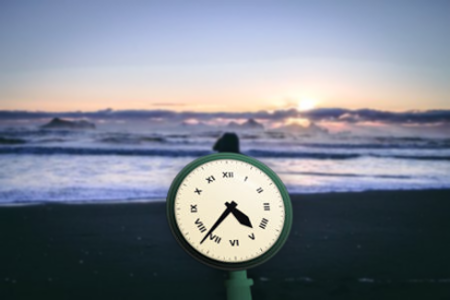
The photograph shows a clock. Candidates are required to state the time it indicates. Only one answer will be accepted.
4:37
